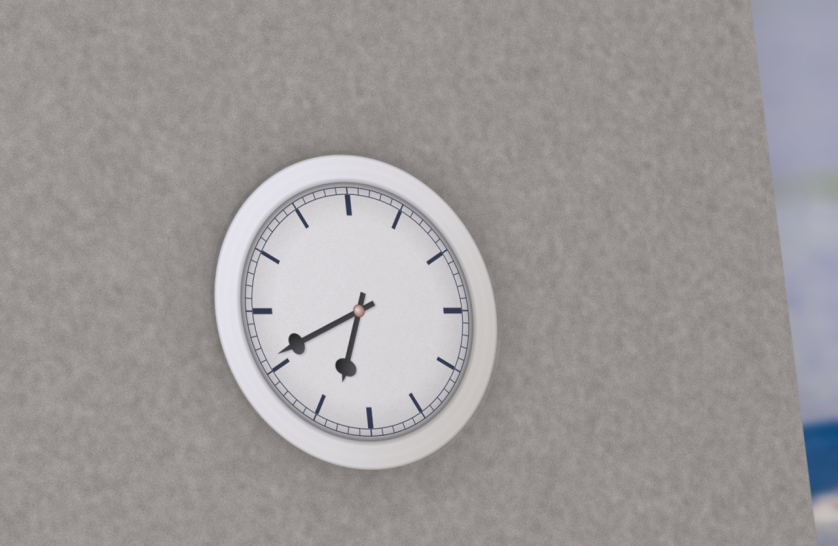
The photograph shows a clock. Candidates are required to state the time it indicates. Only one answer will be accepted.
6:41
